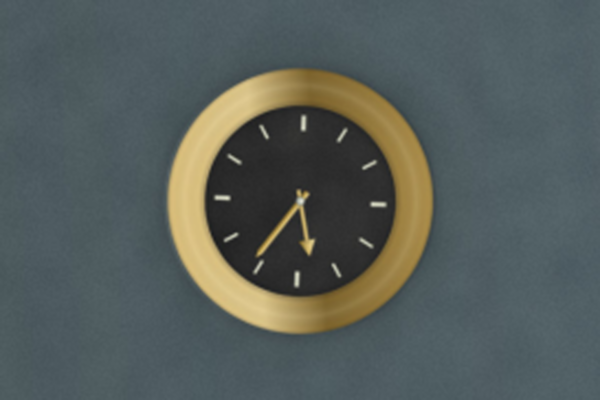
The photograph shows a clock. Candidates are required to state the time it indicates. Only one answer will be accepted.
5:36
